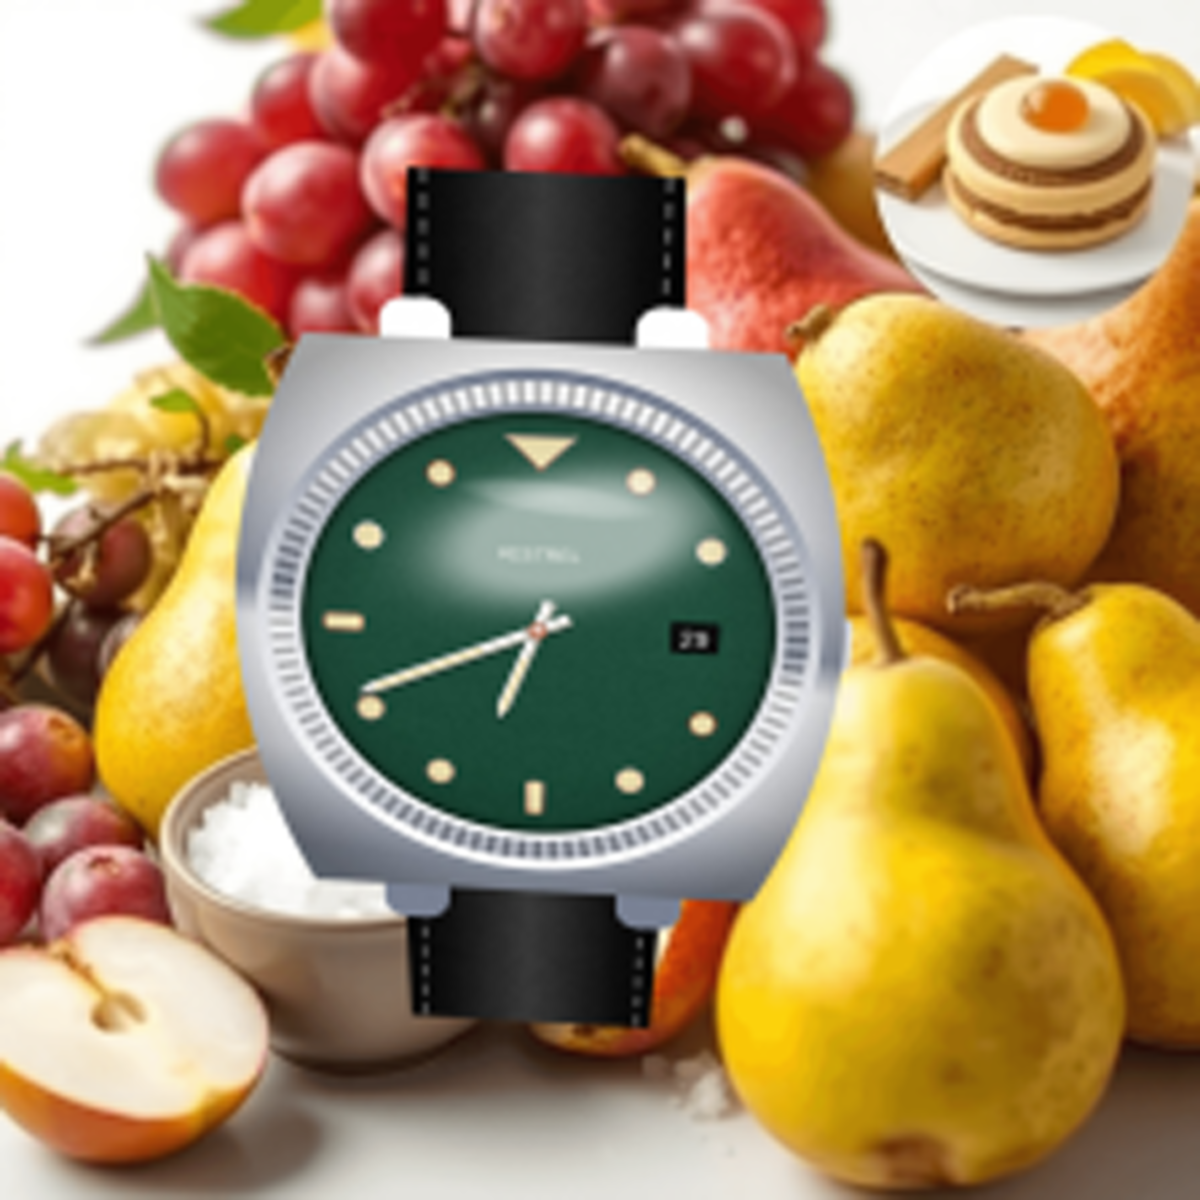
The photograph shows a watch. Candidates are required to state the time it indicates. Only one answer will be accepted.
6:41
